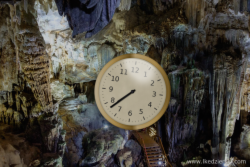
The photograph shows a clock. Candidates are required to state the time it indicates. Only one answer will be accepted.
7:38
